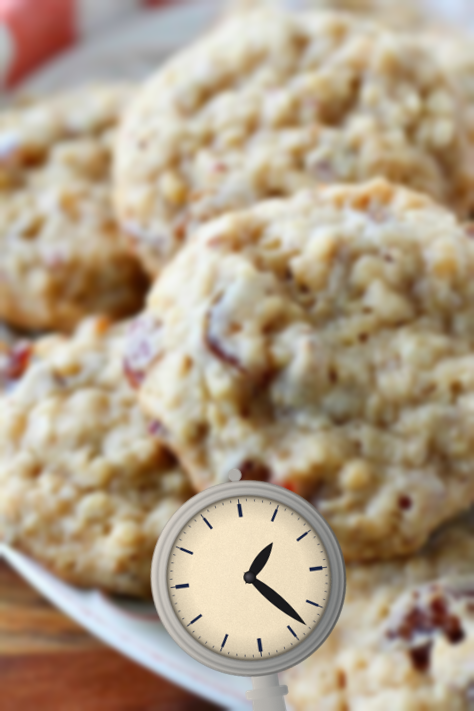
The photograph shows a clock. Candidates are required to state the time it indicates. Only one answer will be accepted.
1:23
